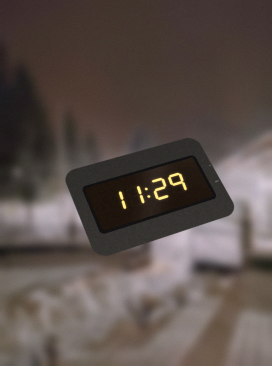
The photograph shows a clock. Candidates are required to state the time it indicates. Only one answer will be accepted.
11:29
